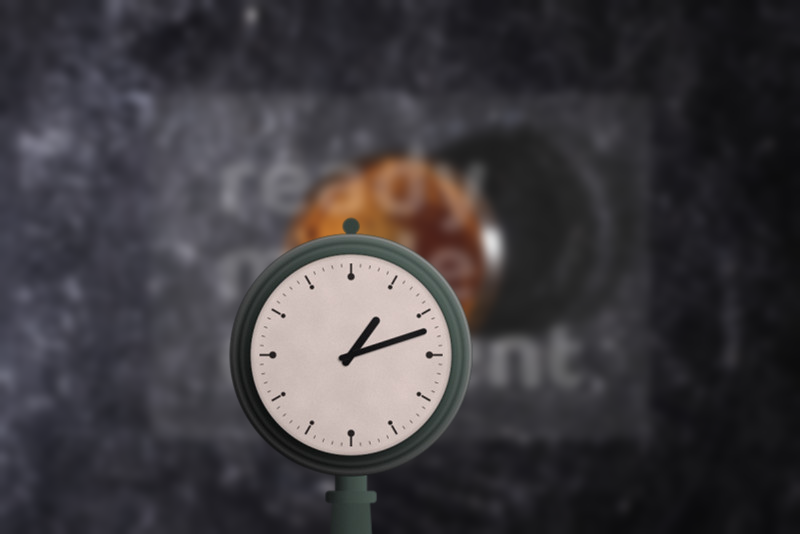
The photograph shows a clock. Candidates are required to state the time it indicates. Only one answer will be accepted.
1:12
